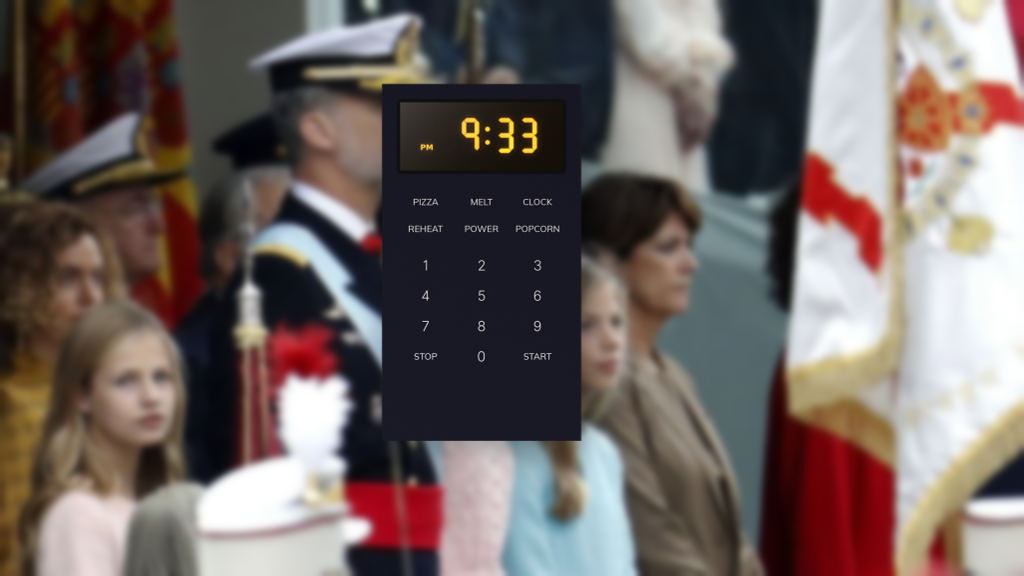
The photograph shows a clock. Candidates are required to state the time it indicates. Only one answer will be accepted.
9:33
